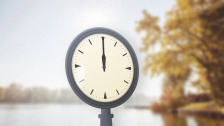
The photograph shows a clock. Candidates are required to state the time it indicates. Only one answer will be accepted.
12:00
